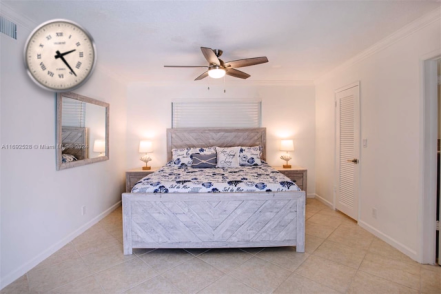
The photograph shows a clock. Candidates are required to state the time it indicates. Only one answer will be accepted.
2:24
